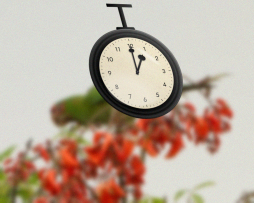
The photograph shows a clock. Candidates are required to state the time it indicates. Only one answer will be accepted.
1:00
